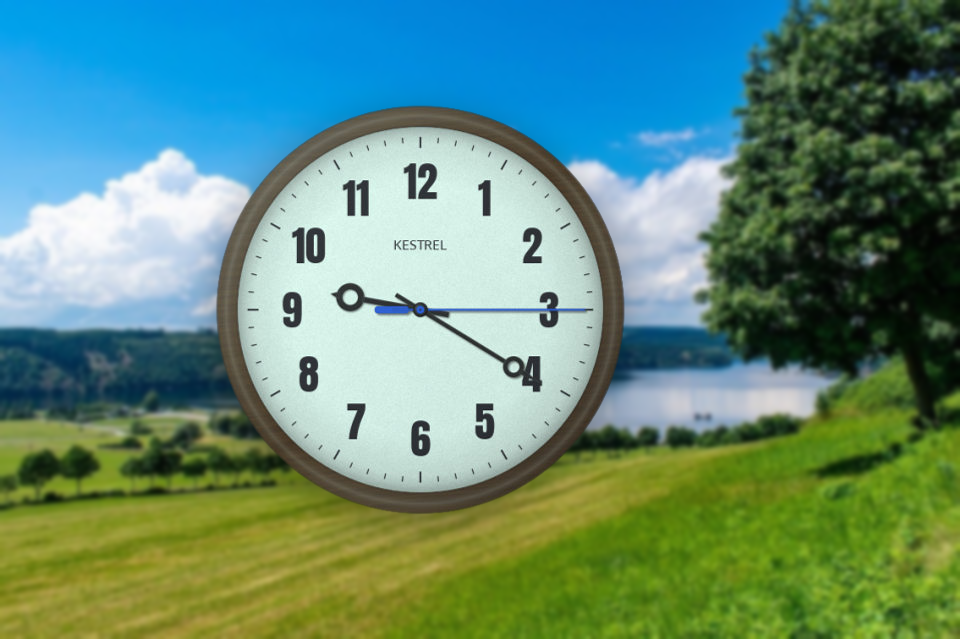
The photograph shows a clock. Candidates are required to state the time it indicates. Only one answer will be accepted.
9:20:15
